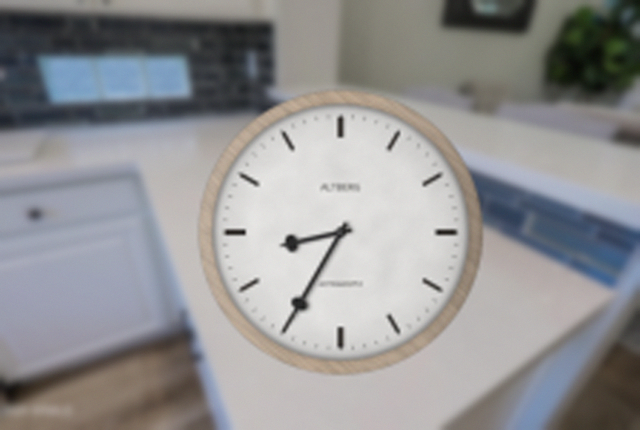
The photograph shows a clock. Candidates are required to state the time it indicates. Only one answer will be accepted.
8:35
